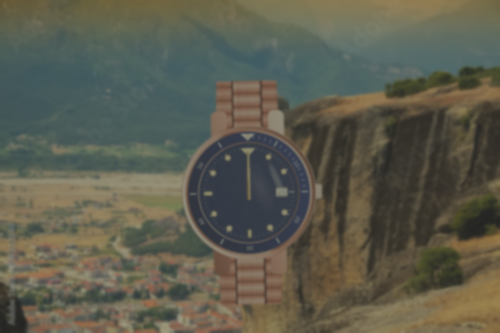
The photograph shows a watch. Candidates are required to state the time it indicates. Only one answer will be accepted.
12:00
